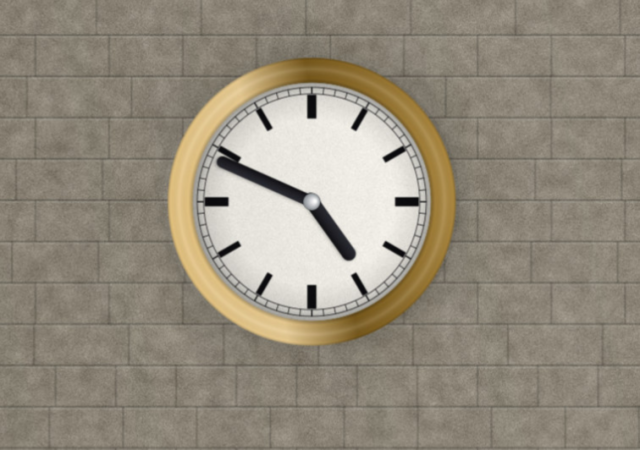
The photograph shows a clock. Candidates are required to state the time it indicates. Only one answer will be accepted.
4:49
